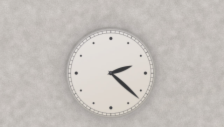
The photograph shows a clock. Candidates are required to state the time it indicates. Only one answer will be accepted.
2:22
